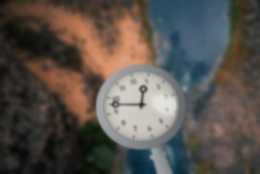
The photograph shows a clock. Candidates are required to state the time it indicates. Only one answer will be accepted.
12:48
